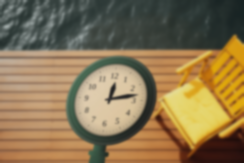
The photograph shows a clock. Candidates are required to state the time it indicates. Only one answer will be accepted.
12:13
